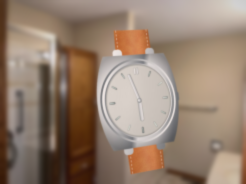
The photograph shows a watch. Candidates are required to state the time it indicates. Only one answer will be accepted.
5:57
